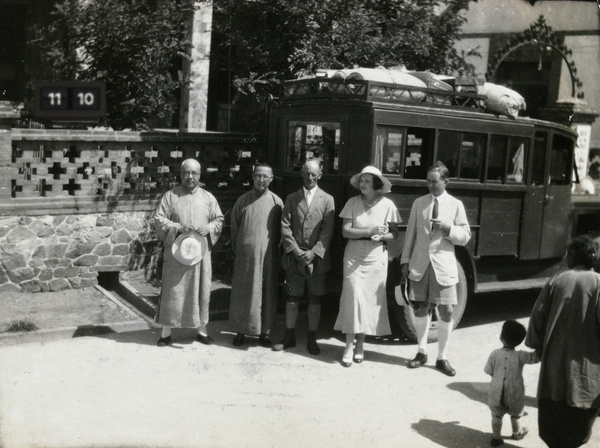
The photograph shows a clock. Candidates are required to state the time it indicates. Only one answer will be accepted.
11:10
